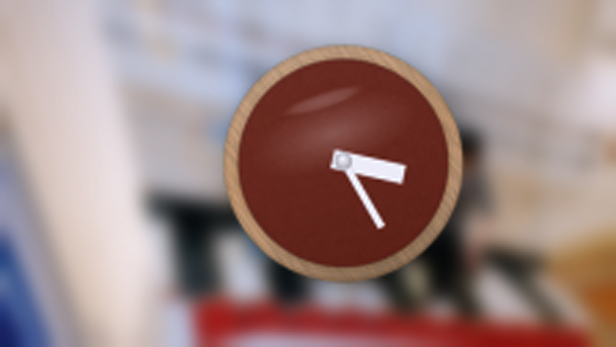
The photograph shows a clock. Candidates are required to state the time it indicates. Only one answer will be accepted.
3:25
